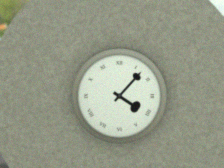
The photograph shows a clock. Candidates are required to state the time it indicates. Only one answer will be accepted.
4:07
